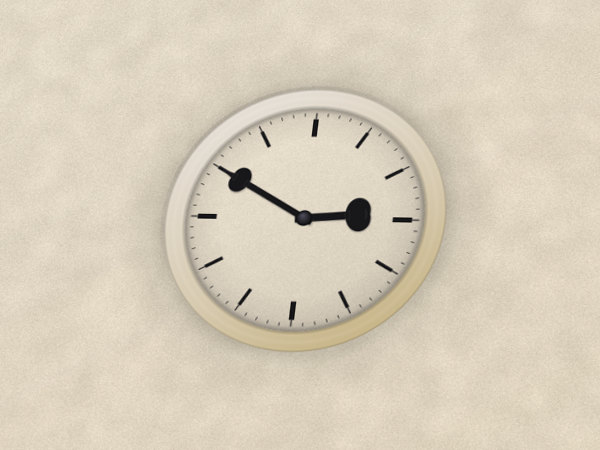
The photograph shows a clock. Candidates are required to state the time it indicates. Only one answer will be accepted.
2:50
